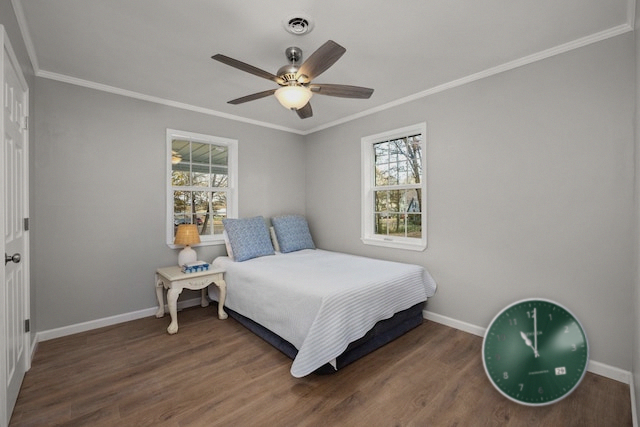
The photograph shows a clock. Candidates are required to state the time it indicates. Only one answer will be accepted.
11:01
